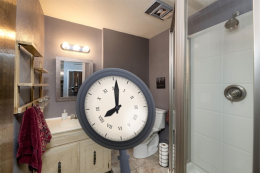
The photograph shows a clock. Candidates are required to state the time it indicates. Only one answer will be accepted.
8:01
